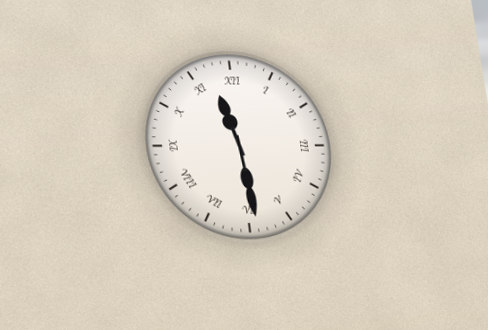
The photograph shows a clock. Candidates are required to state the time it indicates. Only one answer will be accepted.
11:29
